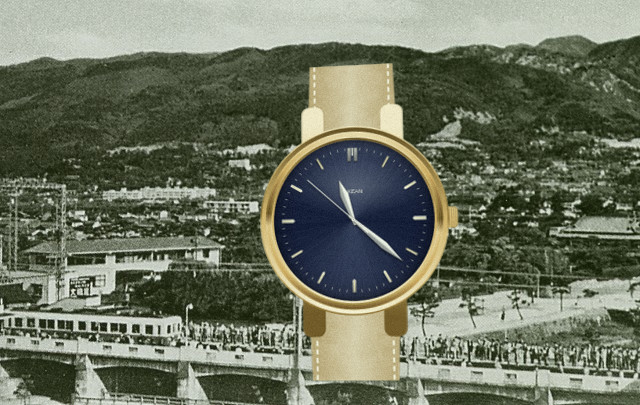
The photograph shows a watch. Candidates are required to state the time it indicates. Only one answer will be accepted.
11:21:52
